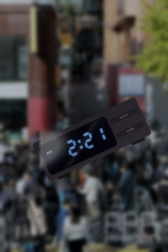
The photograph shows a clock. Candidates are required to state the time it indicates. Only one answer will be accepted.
2:21
